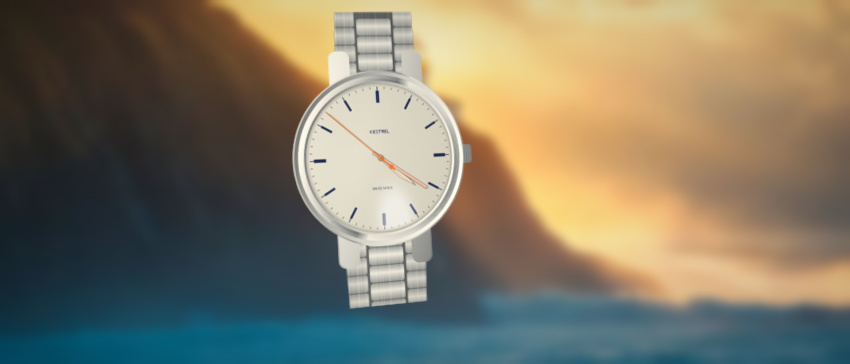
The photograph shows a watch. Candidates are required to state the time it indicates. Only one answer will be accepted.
4:20:52
